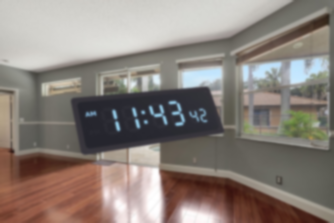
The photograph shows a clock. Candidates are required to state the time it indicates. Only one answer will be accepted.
11:43:42
